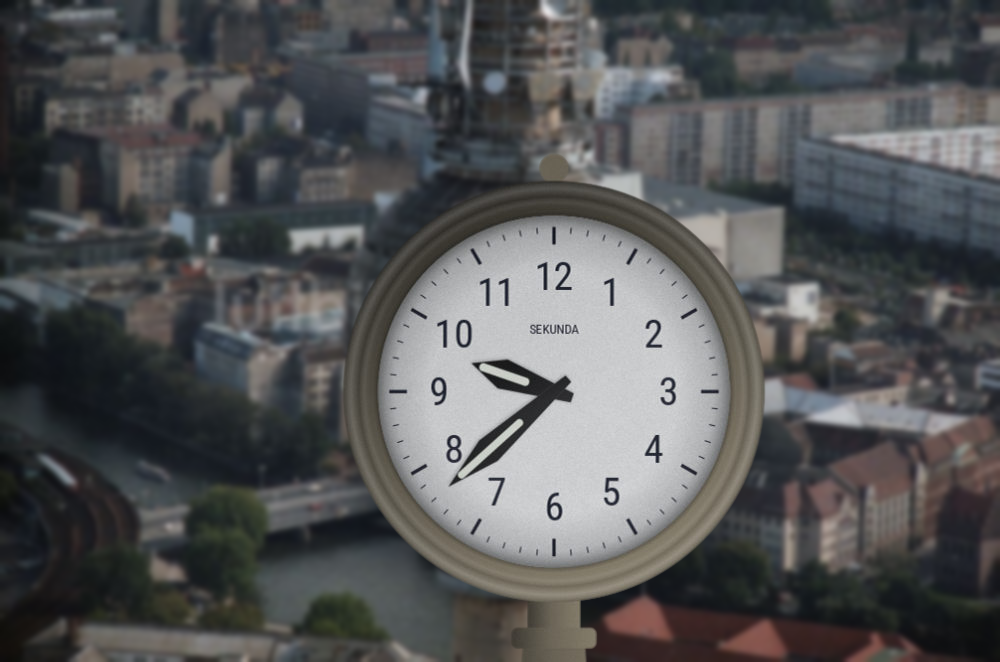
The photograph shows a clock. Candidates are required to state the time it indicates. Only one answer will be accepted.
9:38
